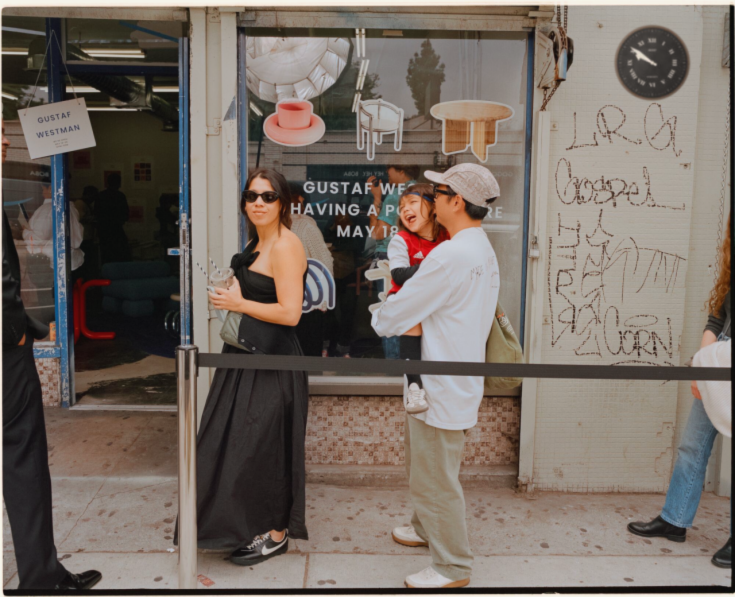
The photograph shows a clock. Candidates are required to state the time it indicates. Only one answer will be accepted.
9:51
